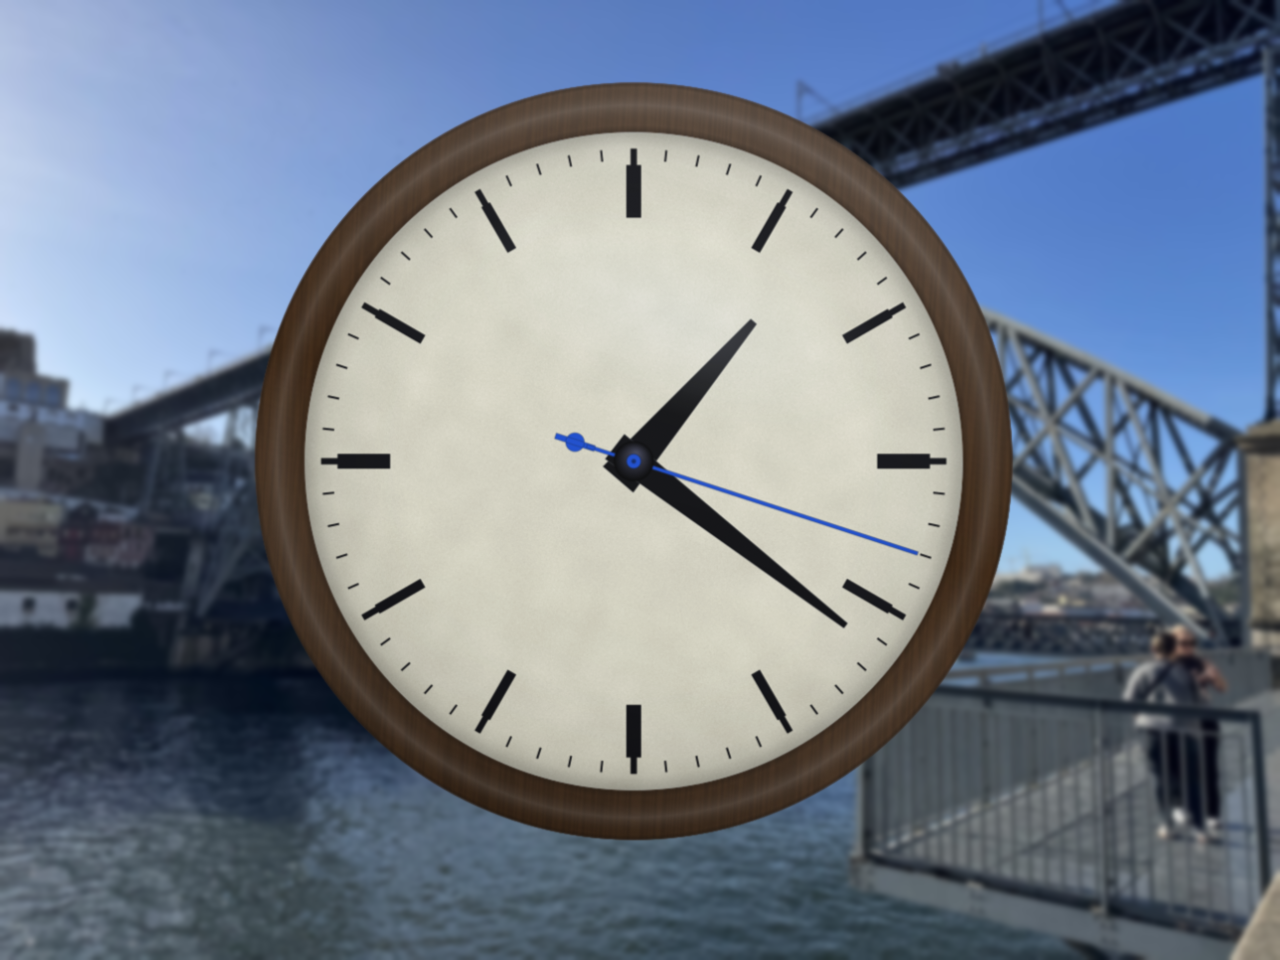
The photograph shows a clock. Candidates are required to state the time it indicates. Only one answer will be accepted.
1:21:18
